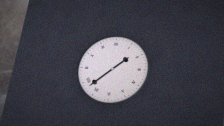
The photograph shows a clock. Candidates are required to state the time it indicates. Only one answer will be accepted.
1:38
